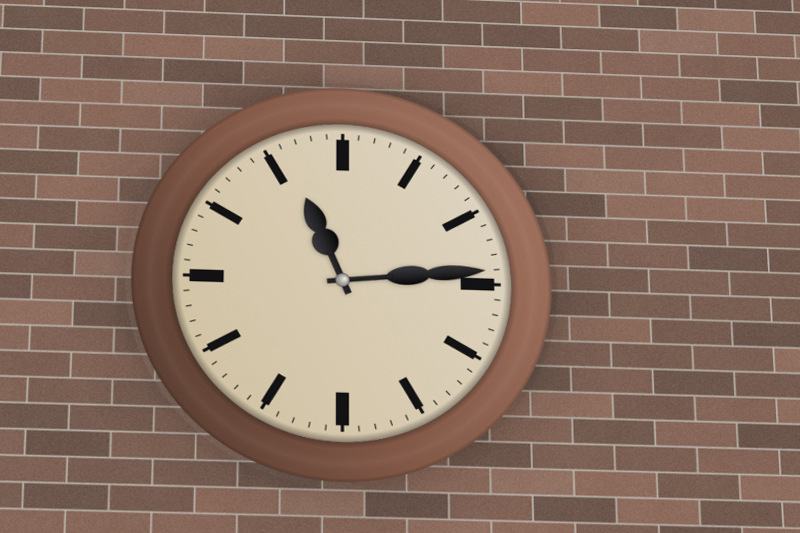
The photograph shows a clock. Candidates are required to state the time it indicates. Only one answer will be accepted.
11:14
